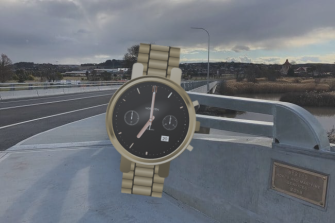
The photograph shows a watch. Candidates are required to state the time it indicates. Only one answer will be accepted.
7:00
